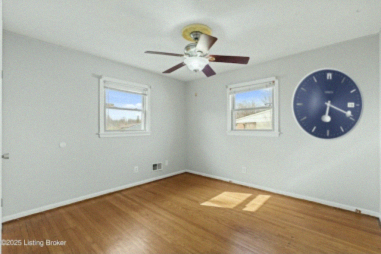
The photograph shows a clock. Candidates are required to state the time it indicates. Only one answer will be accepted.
6:19
